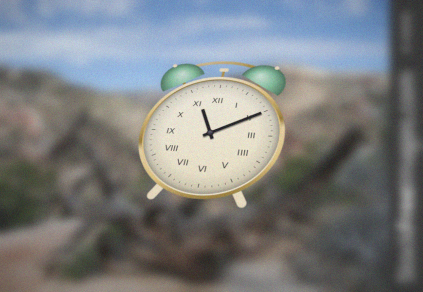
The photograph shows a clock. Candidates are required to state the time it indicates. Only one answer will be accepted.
11:10
